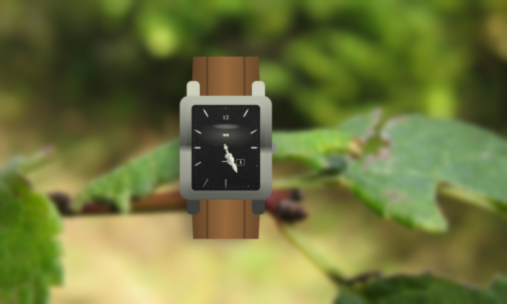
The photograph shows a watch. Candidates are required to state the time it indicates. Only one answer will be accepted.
5:26
